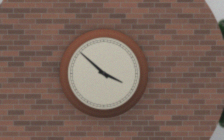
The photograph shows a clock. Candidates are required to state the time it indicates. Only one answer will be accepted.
3:52
